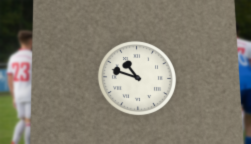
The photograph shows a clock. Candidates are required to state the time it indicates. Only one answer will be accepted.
10:48
